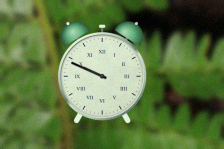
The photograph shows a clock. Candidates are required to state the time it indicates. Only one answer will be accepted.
9:49
